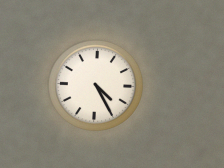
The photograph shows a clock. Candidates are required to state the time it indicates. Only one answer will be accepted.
4:25
